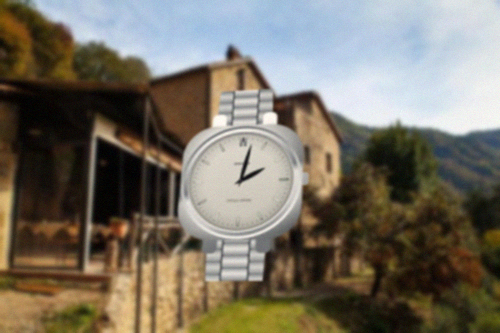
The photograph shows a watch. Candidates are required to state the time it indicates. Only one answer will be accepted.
2:02
